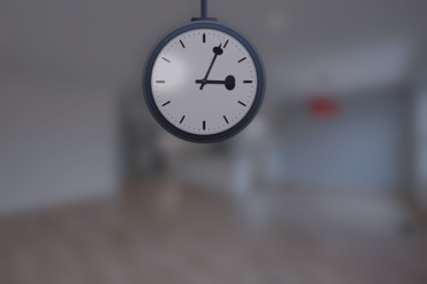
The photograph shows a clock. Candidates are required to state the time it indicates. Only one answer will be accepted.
3:04
